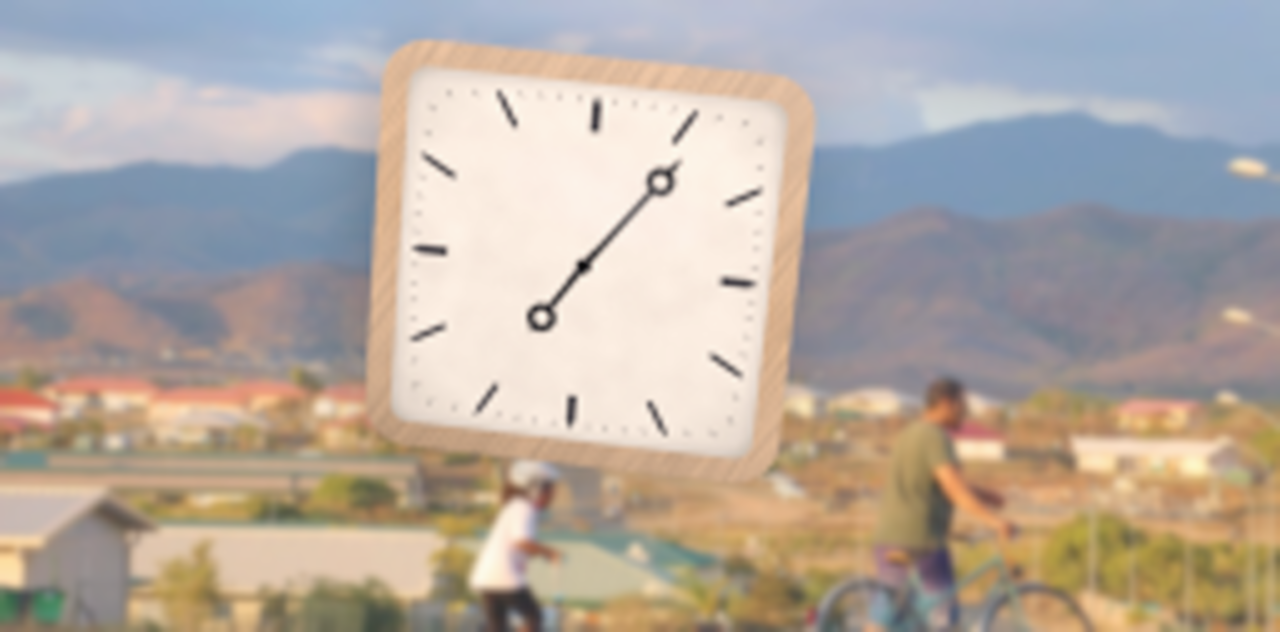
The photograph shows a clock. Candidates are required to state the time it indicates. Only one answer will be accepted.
7:06
